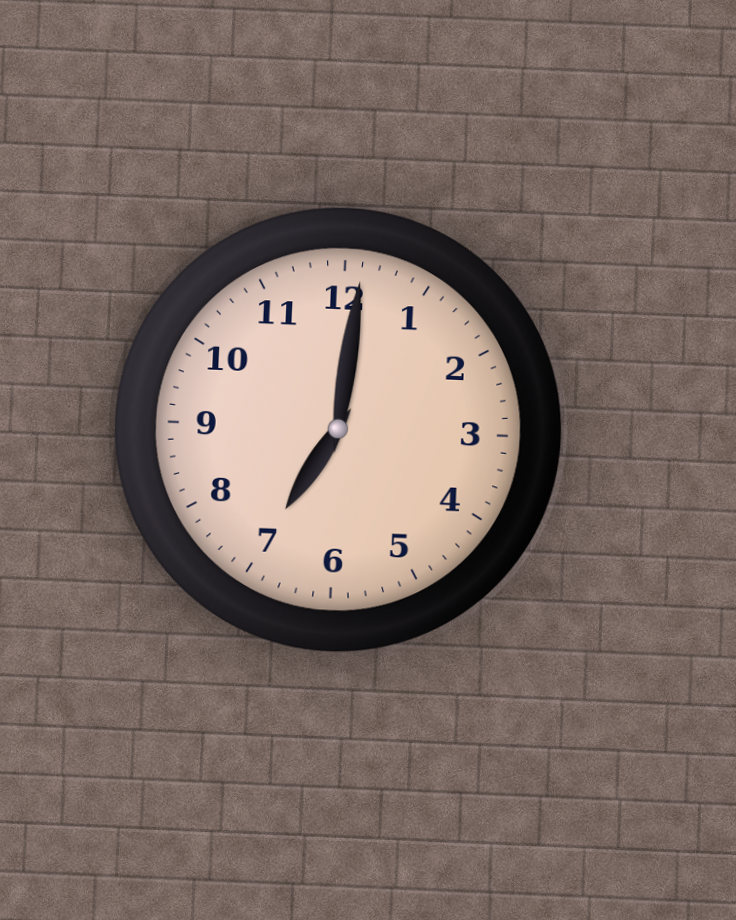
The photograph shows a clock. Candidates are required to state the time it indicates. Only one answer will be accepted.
7:01
